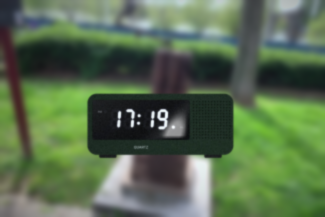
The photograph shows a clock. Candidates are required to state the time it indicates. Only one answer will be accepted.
17:19
